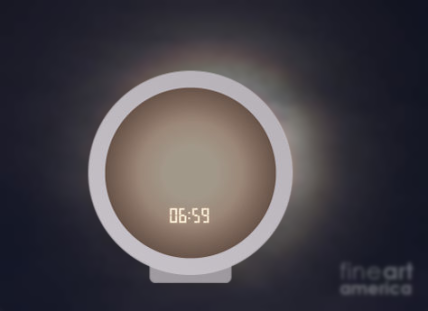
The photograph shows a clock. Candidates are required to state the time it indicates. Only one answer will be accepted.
6:59
